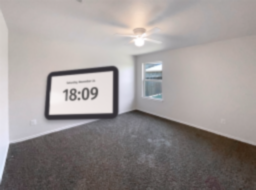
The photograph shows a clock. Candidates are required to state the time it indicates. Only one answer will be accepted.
18:09
